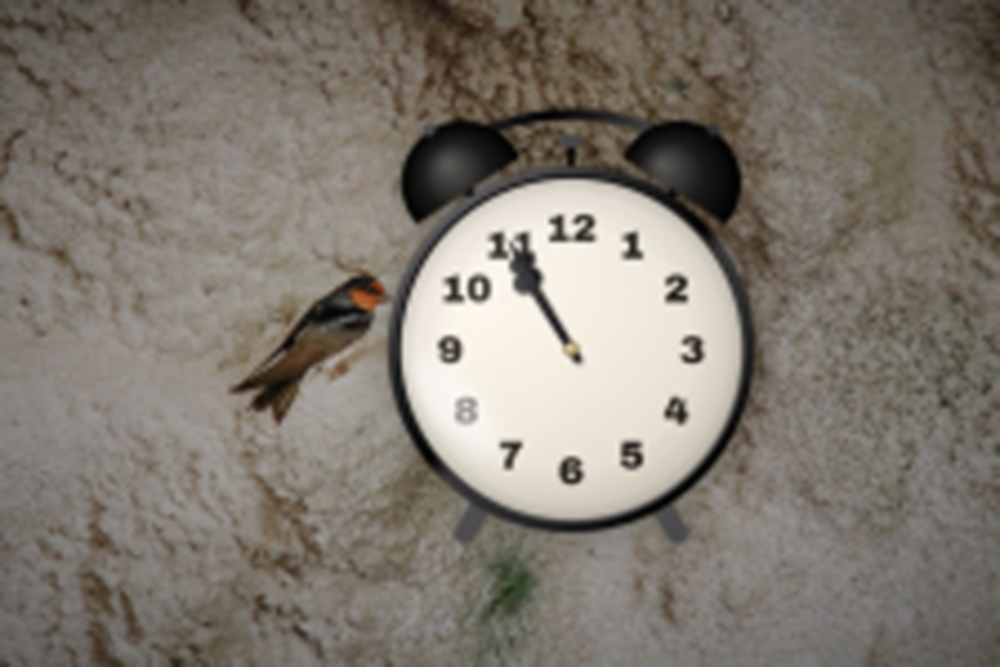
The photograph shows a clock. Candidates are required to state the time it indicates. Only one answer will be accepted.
10:55
